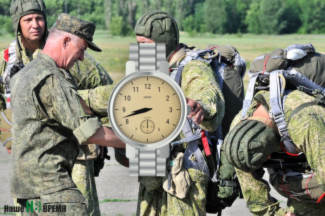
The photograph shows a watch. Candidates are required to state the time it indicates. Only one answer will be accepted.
8:42
